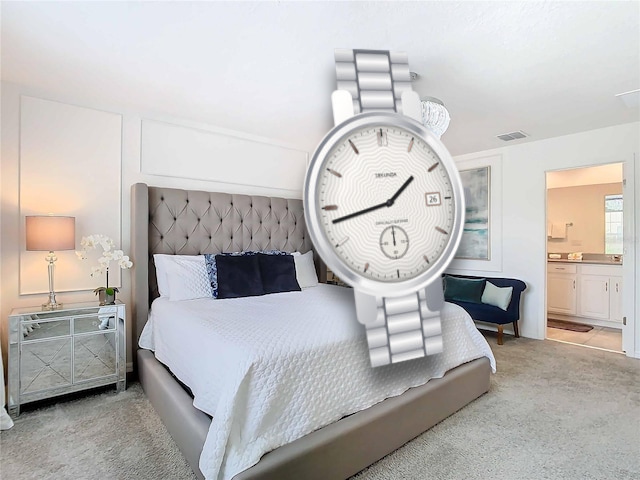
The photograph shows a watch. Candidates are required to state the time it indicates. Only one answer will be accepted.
1:43
